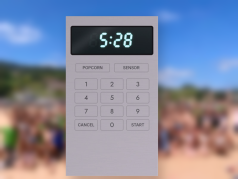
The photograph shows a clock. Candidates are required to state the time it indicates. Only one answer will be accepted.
5:28
